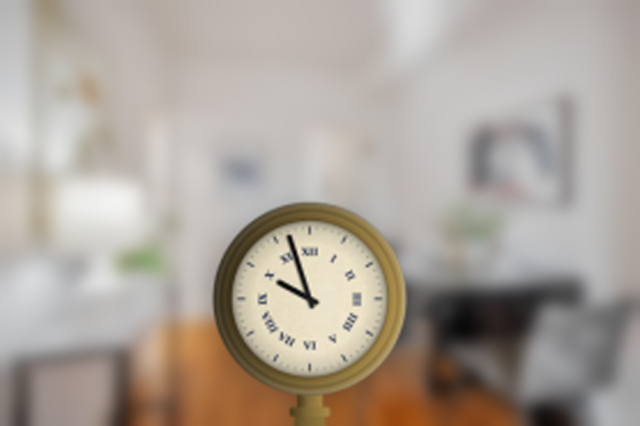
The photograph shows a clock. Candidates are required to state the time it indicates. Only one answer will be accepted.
9:57
